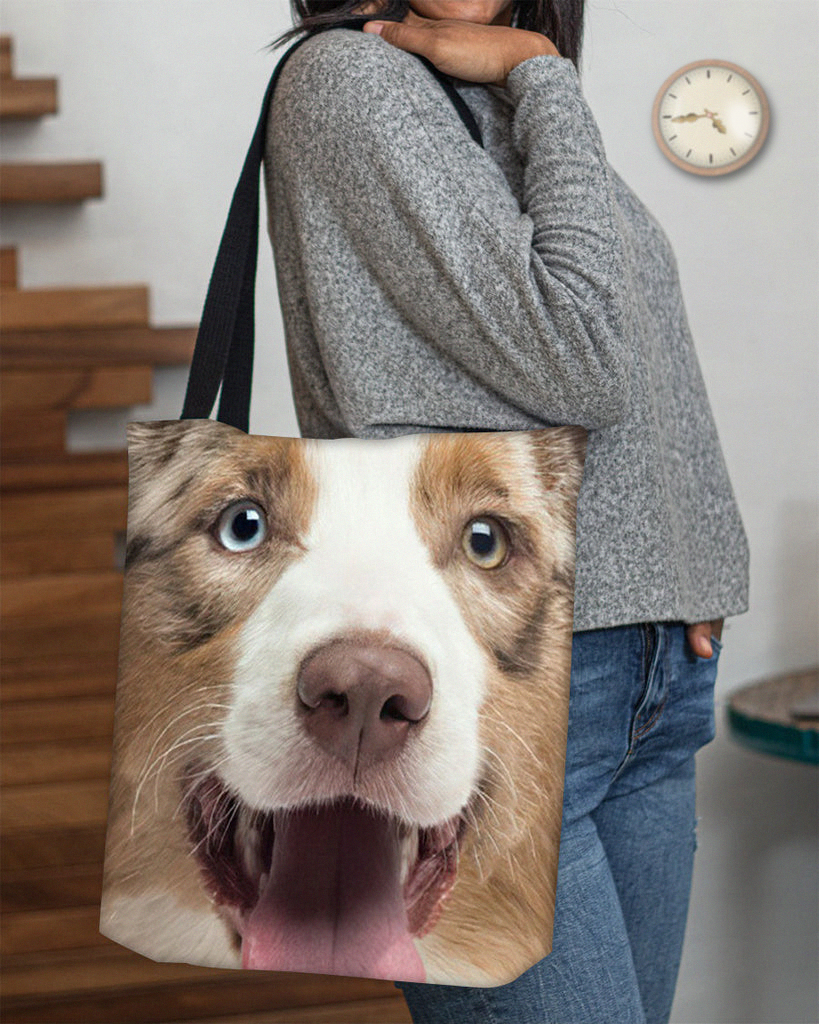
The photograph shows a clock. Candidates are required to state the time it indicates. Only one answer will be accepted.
4:44
